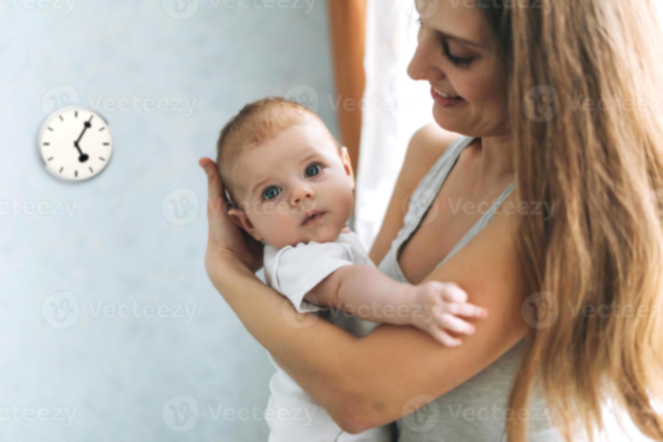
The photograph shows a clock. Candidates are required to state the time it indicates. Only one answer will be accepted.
5:05
